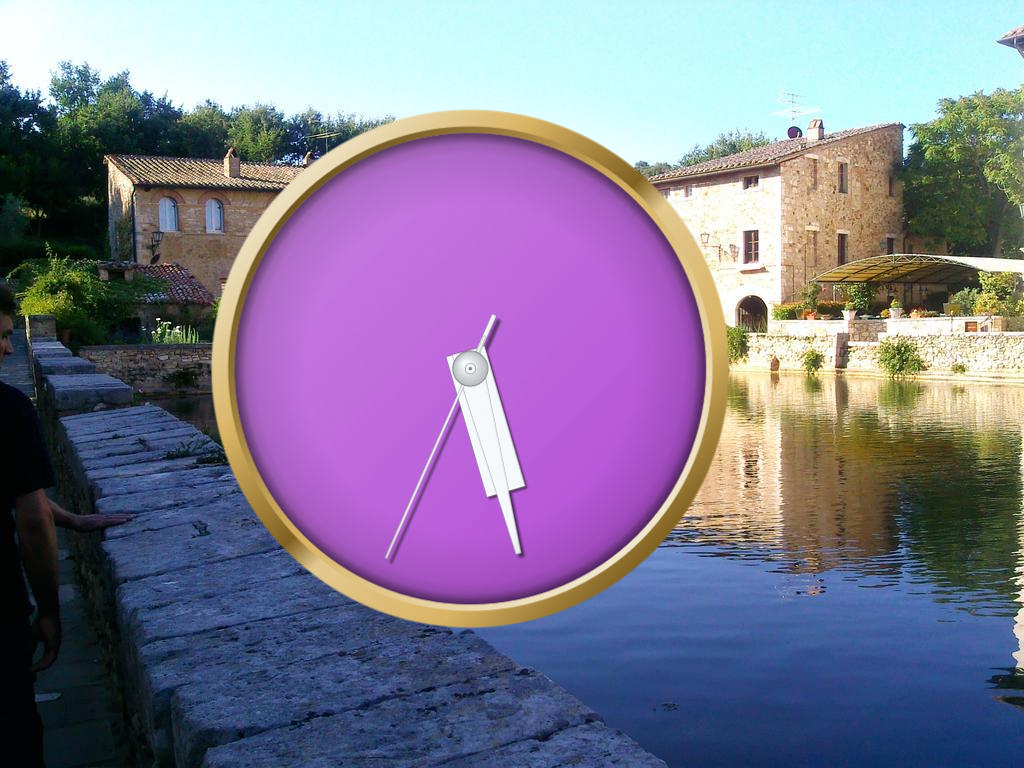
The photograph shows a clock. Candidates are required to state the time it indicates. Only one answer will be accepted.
5:27:34
